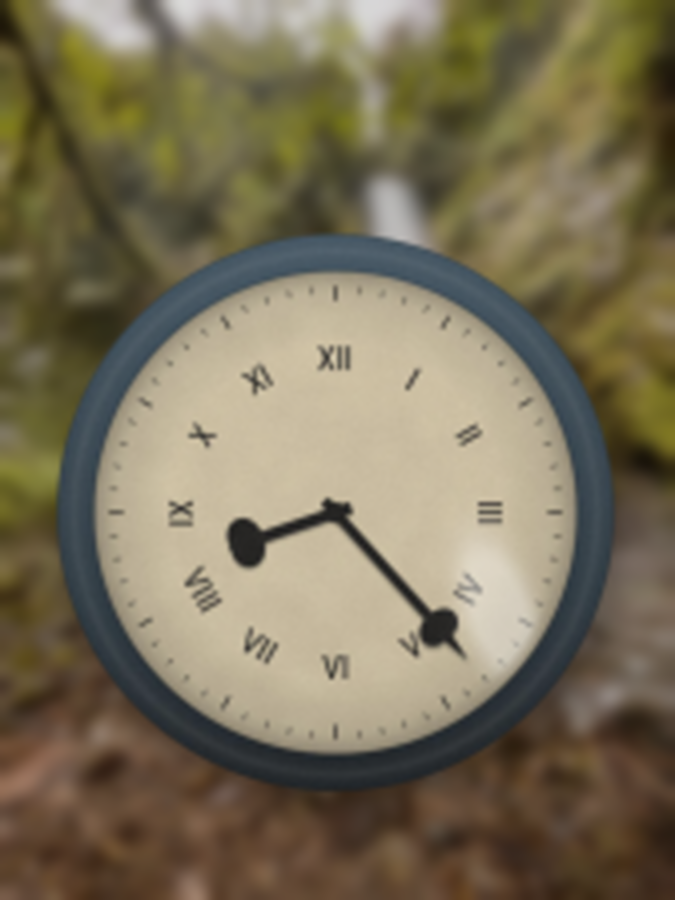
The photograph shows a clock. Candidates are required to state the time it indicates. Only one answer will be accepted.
8:23
